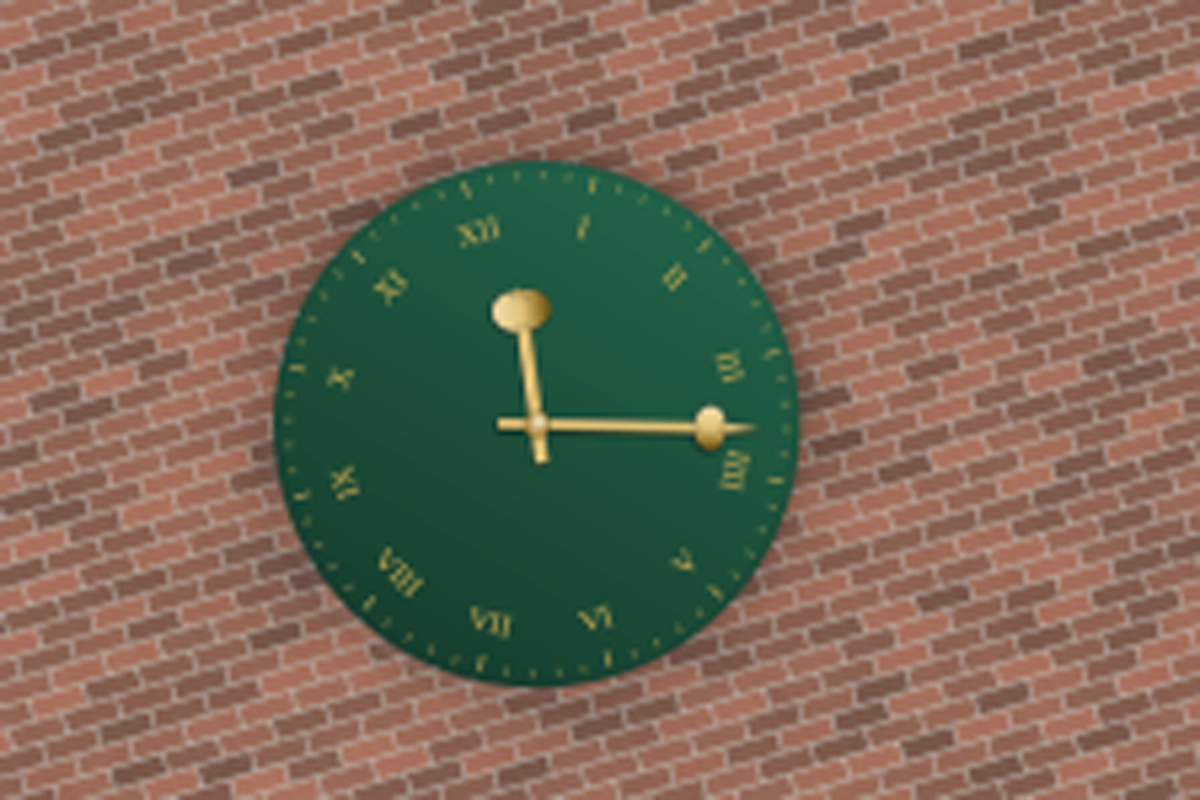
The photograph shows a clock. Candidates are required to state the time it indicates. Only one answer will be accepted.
12:18
